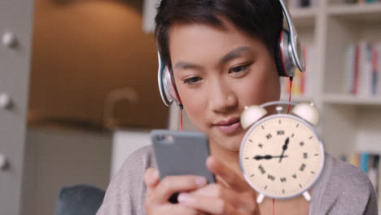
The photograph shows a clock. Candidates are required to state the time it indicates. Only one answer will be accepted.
12:45
